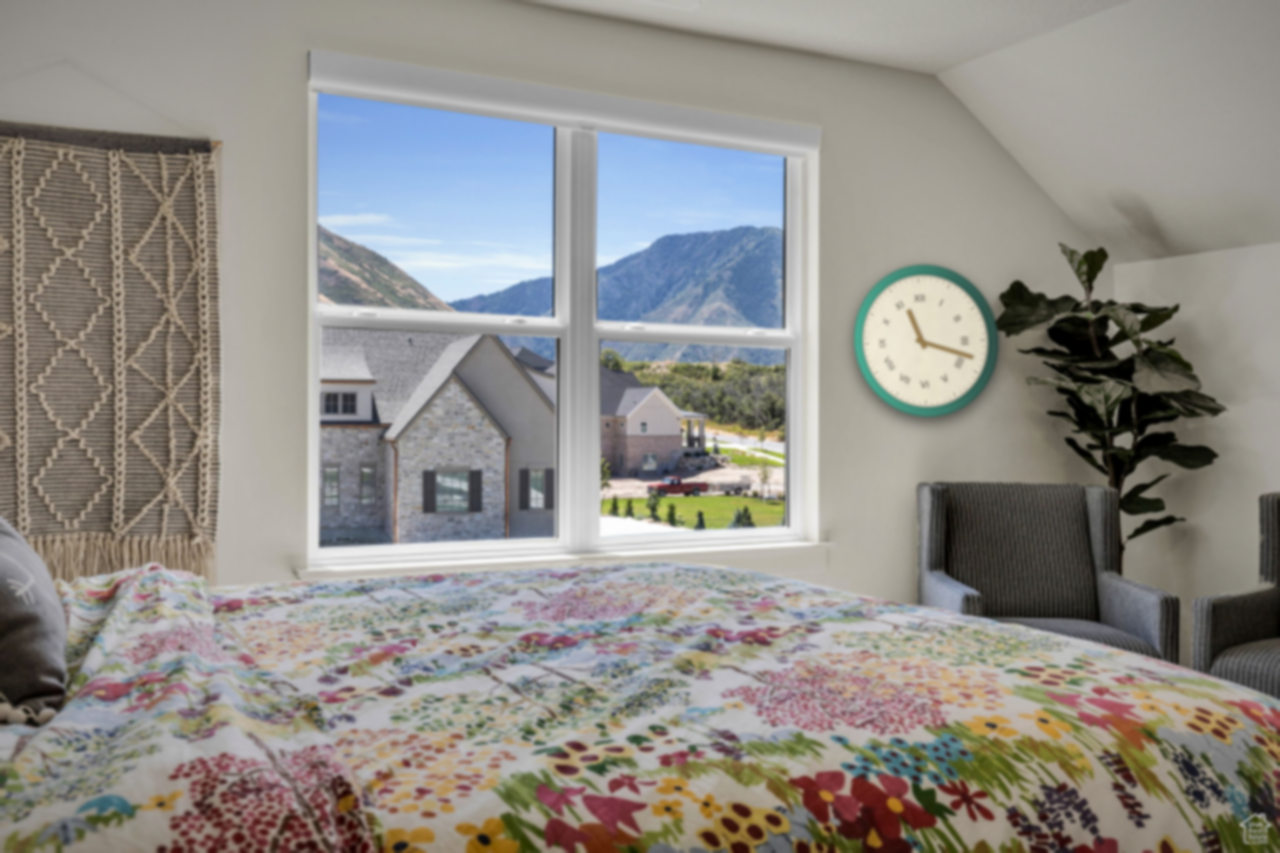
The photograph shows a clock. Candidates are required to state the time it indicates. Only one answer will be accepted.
11:18
